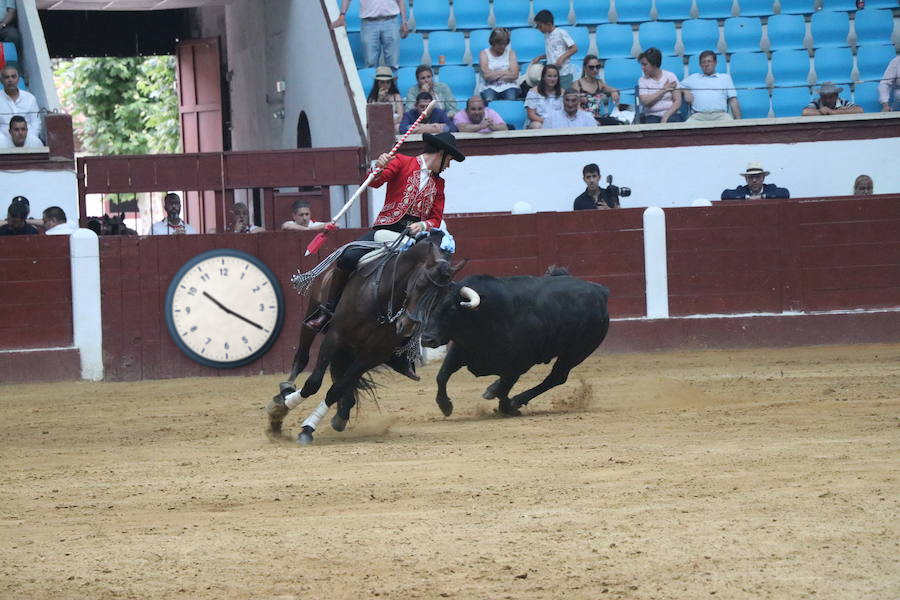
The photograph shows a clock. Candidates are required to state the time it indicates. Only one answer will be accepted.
10:20
